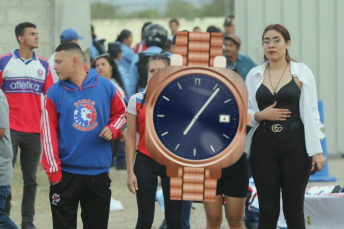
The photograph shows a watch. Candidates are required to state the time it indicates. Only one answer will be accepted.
7:06
